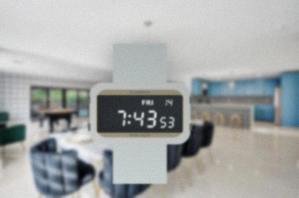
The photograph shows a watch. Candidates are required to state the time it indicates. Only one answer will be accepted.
7:43:53
